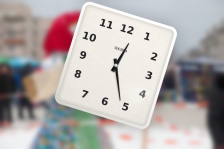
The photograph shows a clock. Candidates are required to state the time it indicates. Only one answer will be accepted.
12:26
